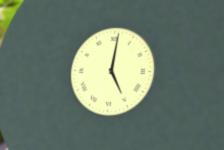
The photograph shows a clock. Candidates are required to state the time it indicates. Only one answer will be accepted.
5:01
